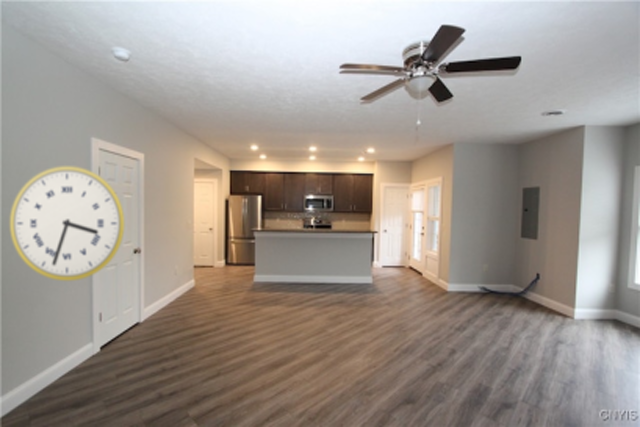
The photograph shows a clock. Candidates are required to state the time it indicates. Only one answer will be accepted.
3:33
